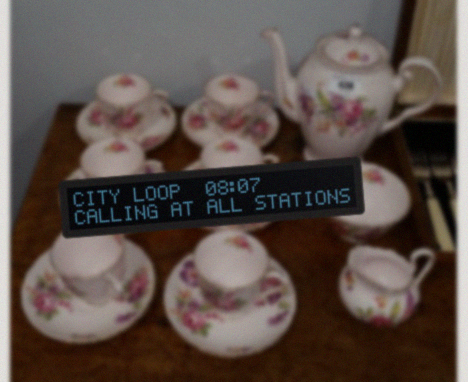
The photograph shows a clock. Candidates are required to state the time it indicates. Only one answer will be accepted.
8:07
